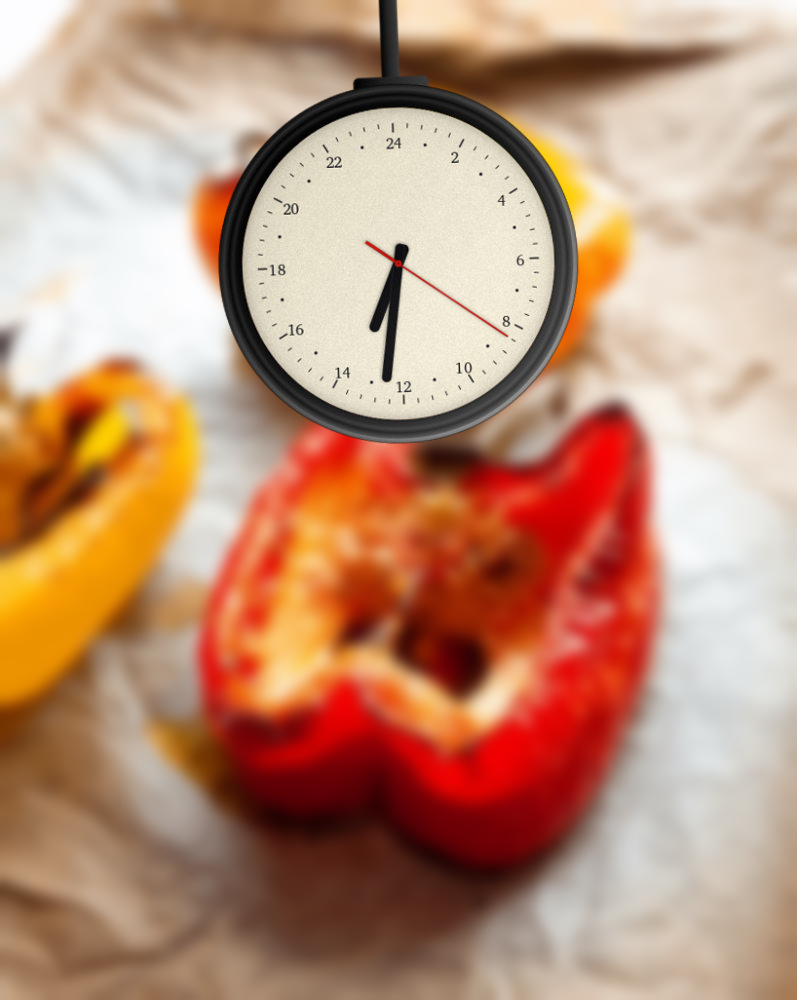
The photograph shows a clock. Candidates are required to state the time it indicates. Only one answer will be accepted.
13:31:21
